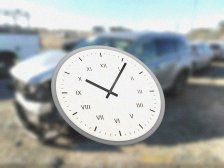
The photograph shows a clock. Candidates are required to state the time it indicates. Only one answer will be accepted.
10:06
